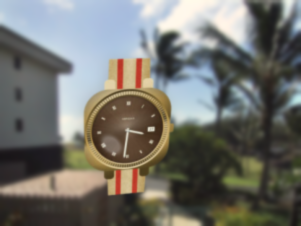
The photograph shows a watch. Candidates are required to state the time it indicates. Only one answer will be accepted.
3:31
